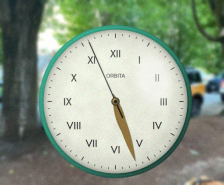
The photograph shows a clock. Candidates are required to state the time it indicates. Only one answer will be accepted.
5:26:56
